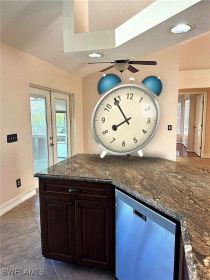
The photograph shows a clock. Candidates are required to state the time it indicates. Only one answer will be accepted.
7:54
